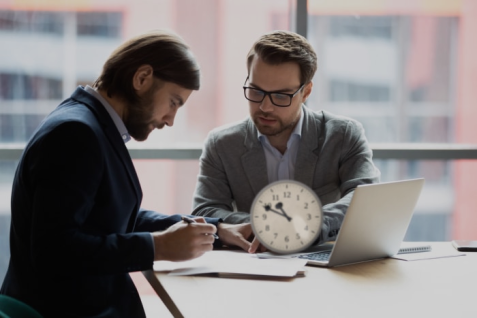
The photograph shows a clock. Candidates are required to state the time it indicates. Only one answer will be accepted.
10:49
